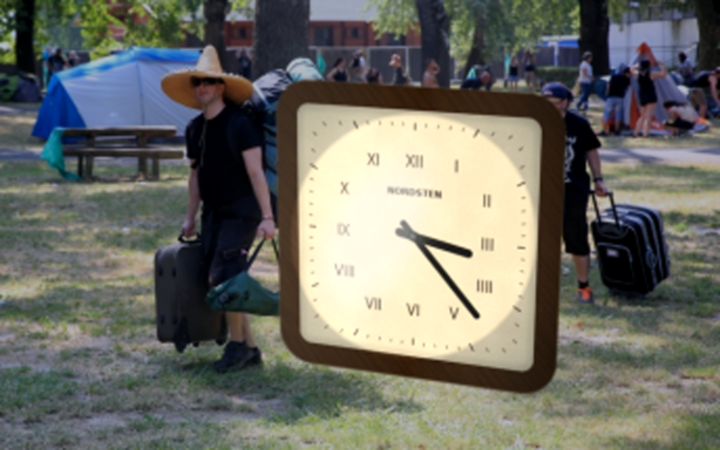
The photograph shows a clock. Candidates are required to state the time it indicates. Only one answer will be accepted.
3:23
